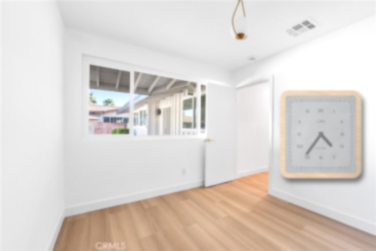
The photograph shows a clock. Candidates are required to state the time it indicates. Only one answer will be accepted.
4:36
